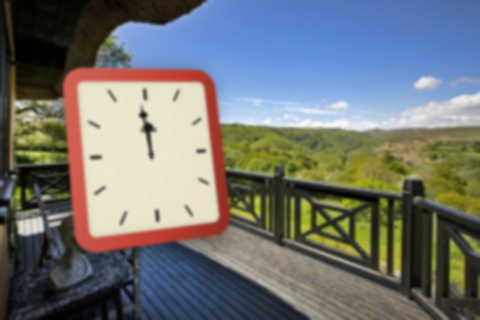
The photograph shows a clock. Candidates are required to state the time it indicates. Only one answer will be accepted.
11:59
